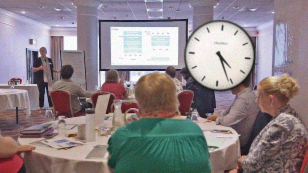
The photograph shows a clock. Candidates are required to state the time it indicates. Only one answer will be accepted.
4:26
